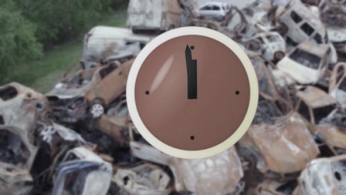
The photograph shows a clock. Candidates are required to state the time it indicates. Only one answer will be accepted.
11:59
